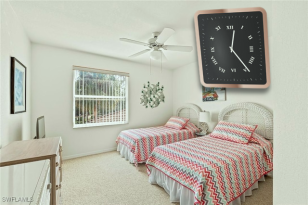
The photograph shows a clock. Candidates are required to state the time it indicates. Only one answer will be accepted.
12:24
